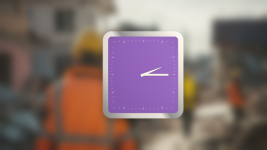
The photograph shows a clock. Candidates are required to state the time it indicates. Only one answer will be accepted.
2:15
